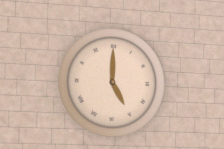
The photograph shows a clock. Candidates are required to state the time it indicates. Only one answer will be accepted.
5:00
